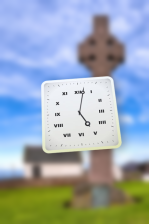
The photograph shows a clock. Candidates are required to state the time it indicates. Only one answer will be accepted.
5:02
